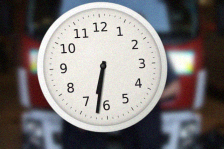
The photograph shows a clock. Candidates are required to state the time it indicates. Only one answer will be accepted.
6:32
